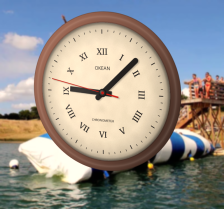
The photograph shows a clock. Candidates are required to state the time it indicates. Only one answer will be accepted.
9:07:47
